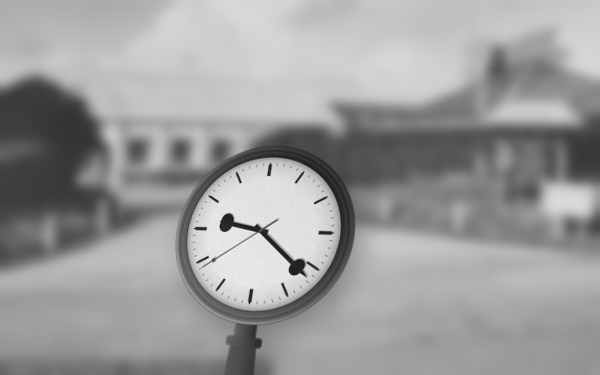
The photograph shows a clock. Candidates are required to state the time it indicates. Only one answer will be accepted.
9:21:39
